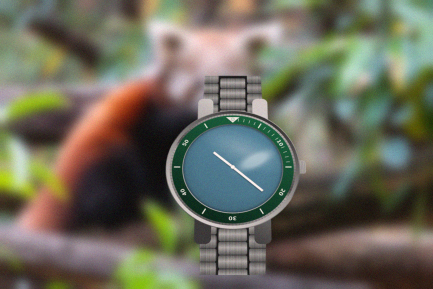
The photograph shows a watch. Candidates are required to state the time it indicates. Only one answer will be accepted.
10:22
